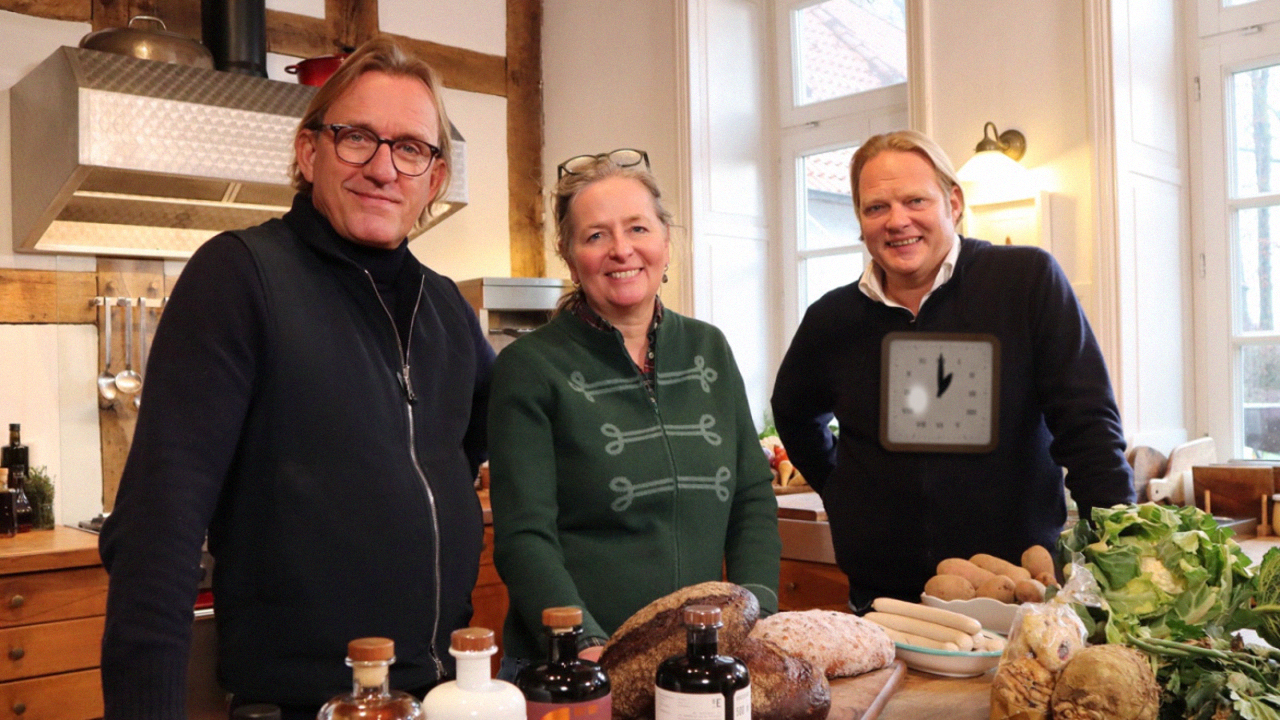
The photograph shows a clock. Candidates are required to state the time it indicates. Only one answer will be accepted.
1:00
